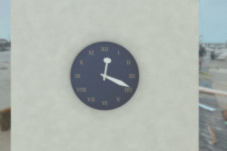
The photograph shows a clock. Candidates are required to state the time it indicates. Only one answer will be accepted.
12:19
